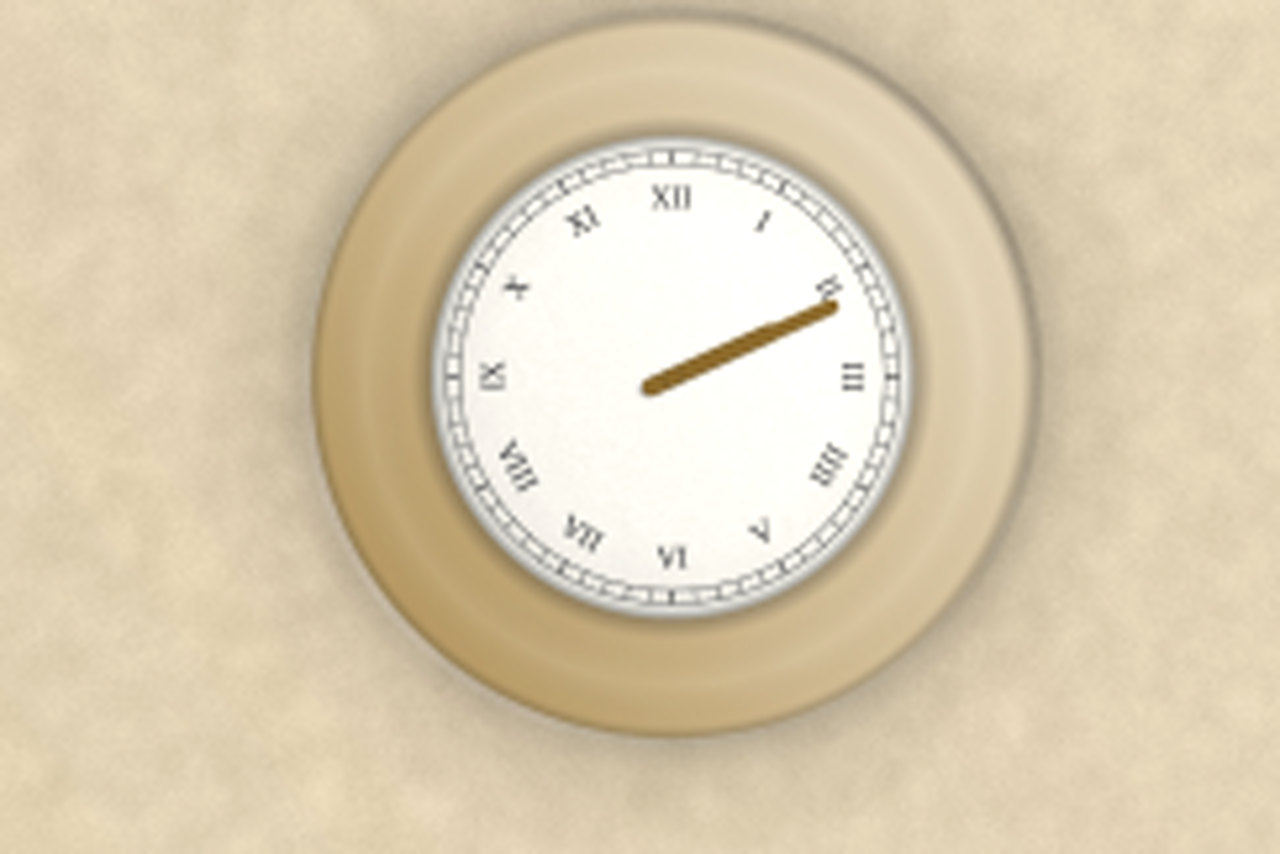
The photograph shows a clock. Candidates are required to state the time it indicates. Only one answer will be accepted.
2:11
